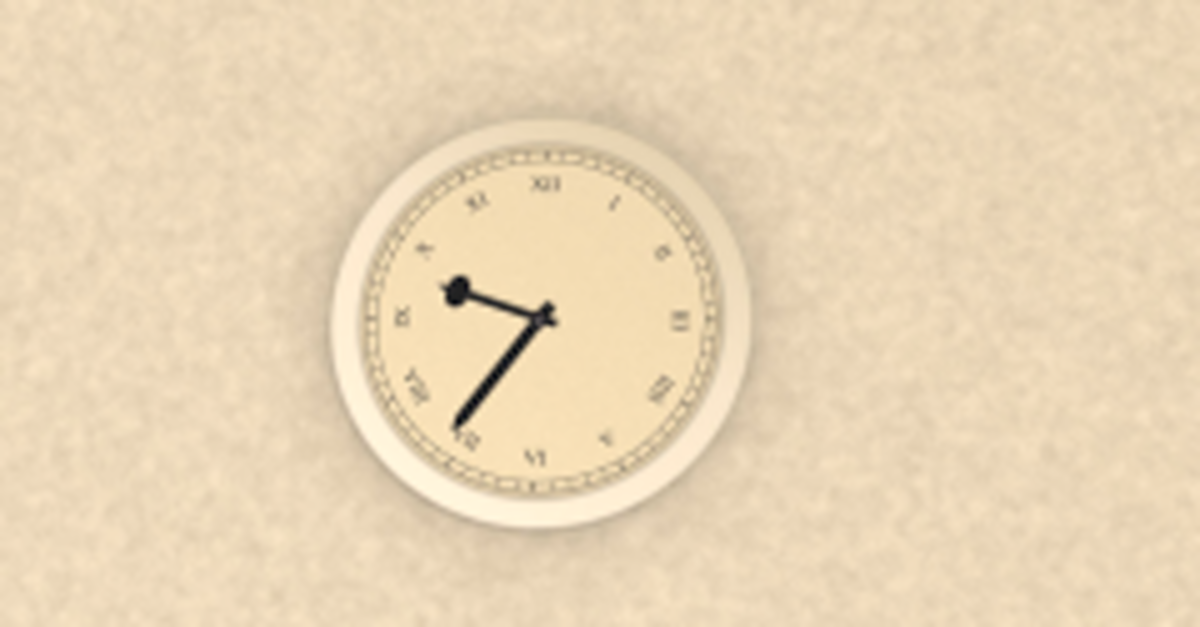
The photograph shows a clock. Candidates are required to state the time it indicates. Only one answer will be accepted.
9:36
